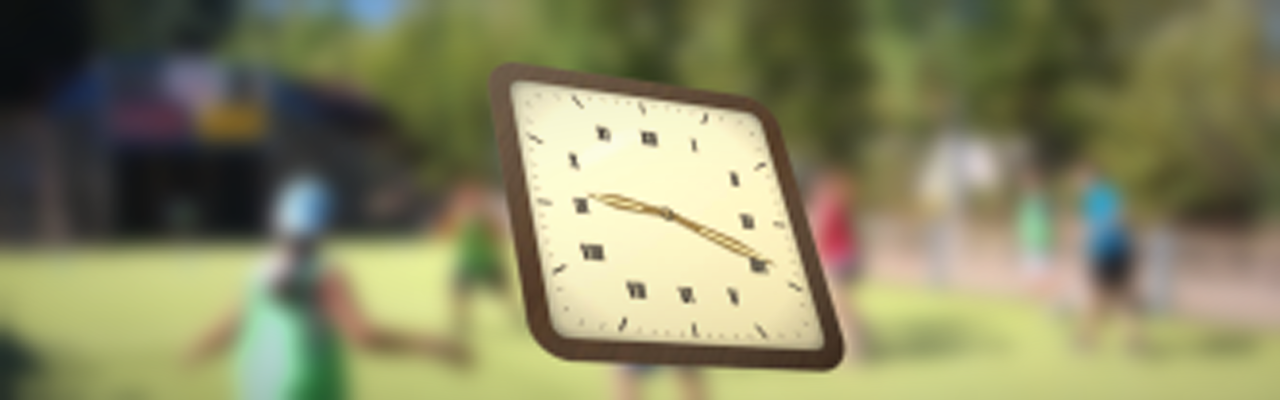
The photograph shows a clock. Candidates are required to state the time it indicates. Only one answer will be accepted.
9:19
